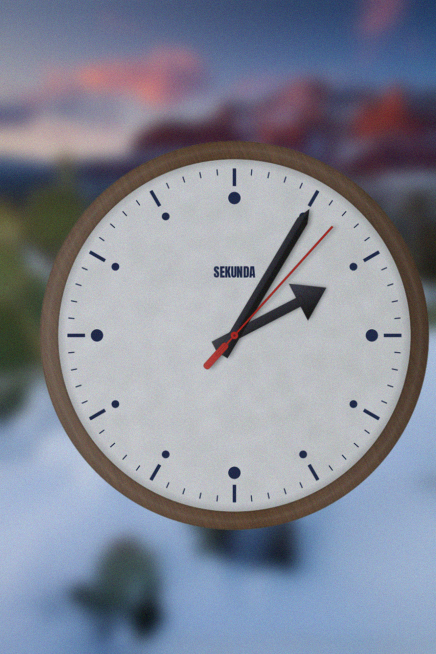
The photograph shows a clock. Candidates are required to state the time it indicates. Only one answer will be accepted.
2:05:07
